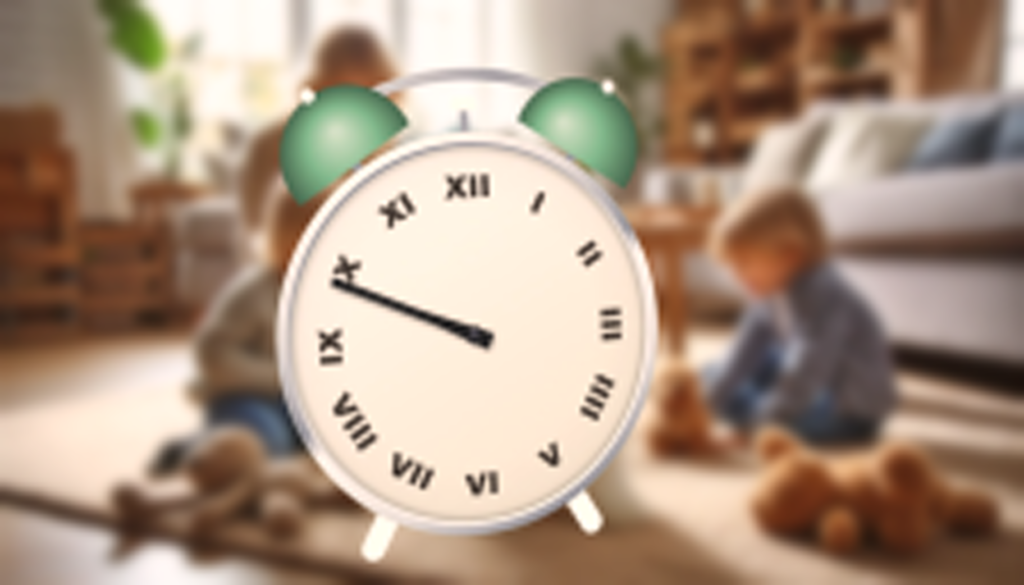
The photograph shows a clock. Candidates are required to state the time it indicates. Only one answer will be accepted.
9:49
